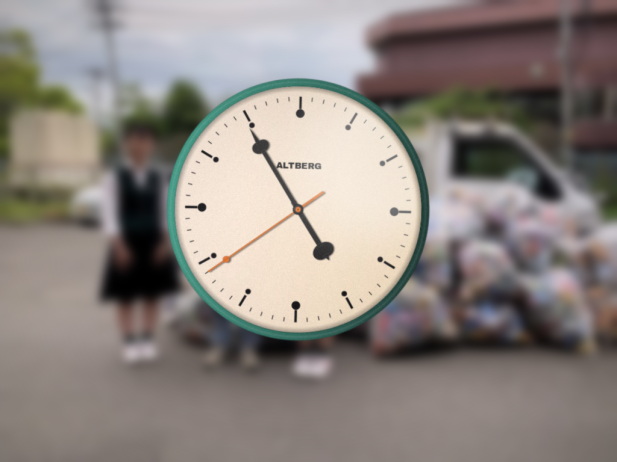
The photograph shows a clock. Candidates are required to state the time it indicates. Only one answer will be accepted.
4:54:39
